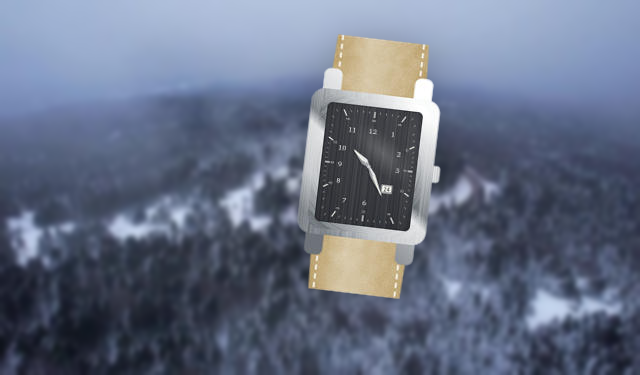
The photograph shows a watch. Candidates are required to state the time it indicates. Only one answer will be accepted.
10:25
